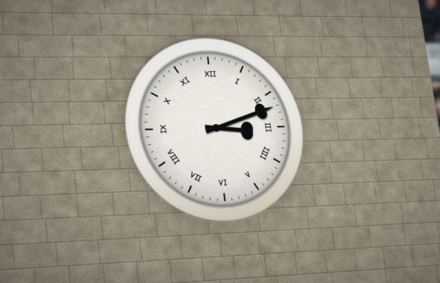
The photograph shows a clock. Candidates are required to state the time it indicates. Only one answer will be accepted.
3:12
